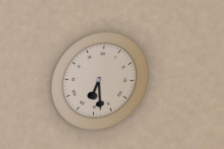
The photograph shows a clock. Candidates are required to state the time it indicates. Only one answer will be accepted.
6:28
